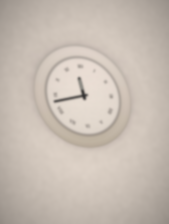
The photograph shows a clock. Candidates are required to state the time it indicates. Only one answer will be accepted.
11:43
